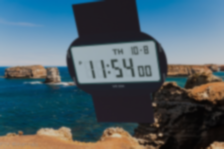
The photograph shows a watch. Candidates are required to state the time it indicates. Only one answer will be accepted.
11:54:00
